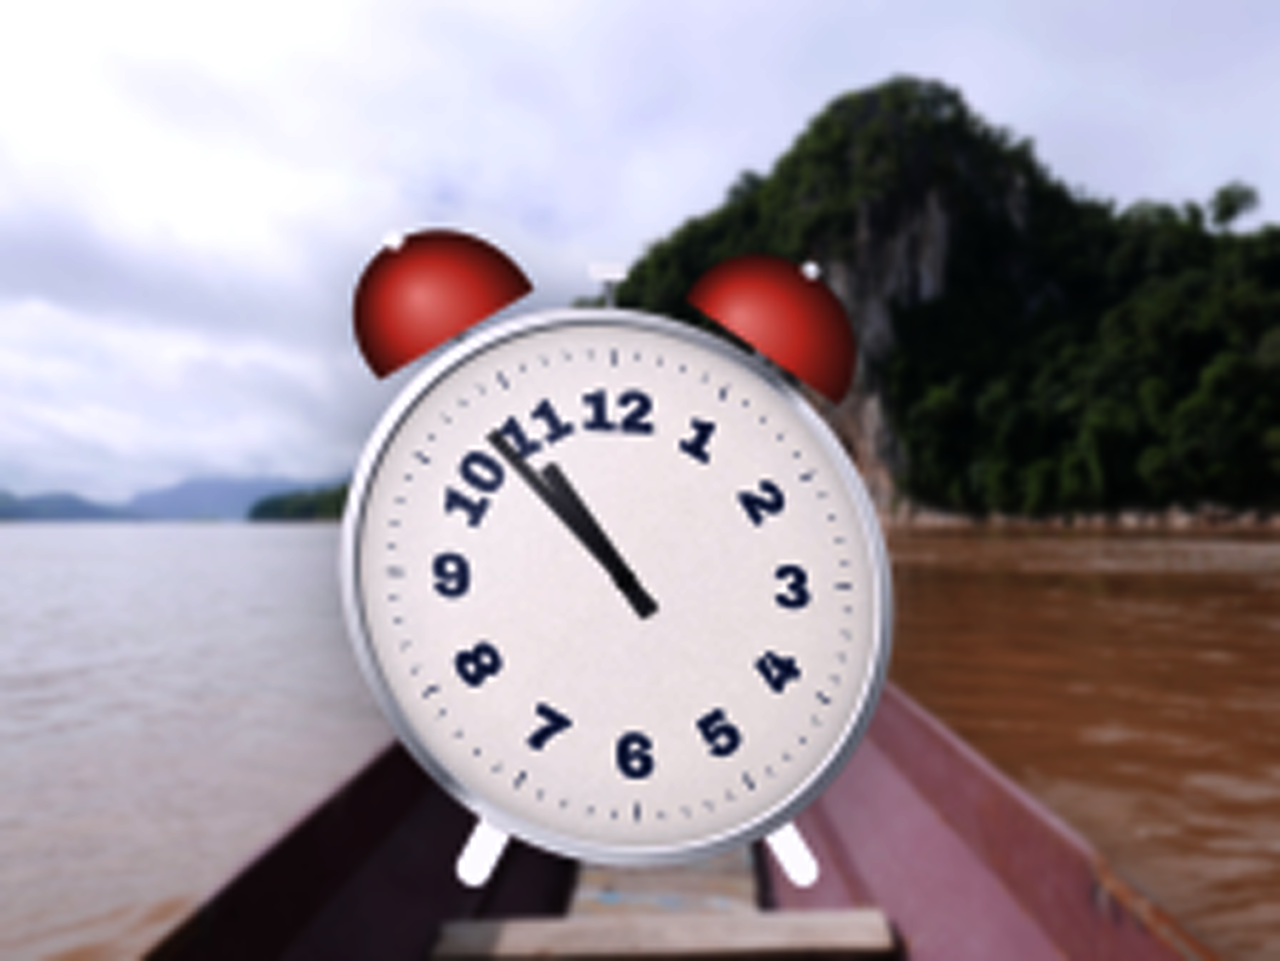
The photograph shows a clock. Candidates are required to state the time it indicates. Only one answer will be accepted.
10:53
